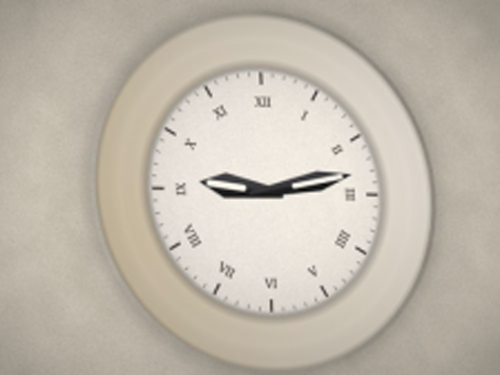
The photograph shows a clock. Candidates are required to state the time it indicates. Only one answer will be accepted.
9:13
